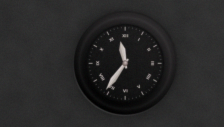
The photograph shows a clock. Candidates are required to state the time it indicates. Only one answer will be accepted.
11:36
